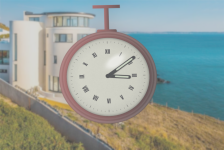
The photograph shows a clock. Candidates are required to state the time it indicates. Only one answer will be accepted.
3:09
